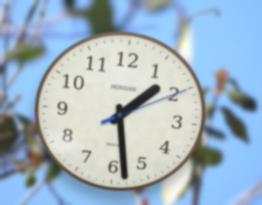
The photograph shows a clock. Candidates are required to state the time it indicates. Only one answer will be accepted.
1:28:10
